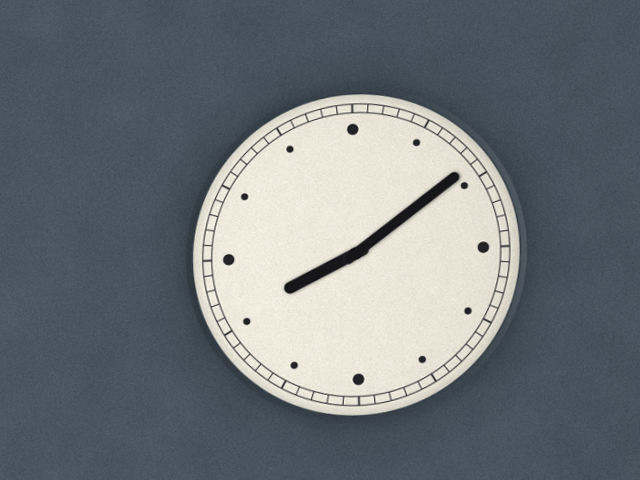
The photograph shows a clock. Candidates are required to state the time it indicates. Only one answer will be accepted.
8:09
